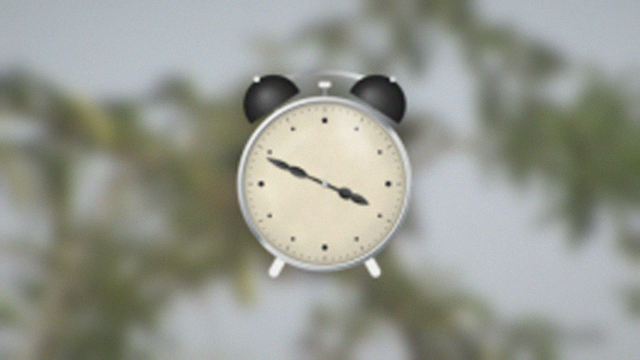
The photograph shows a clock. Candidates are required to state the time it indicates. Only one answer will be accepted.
3:49
